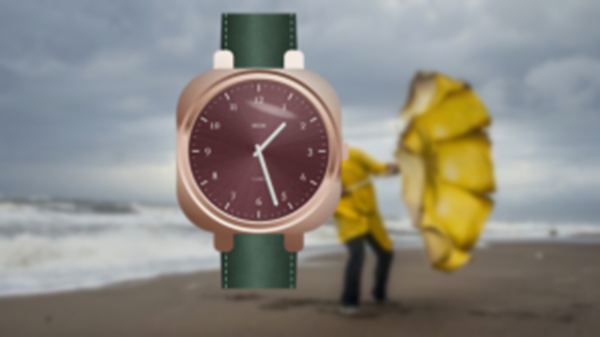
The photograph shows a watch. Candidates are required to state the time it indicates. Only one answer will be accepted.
1:27
